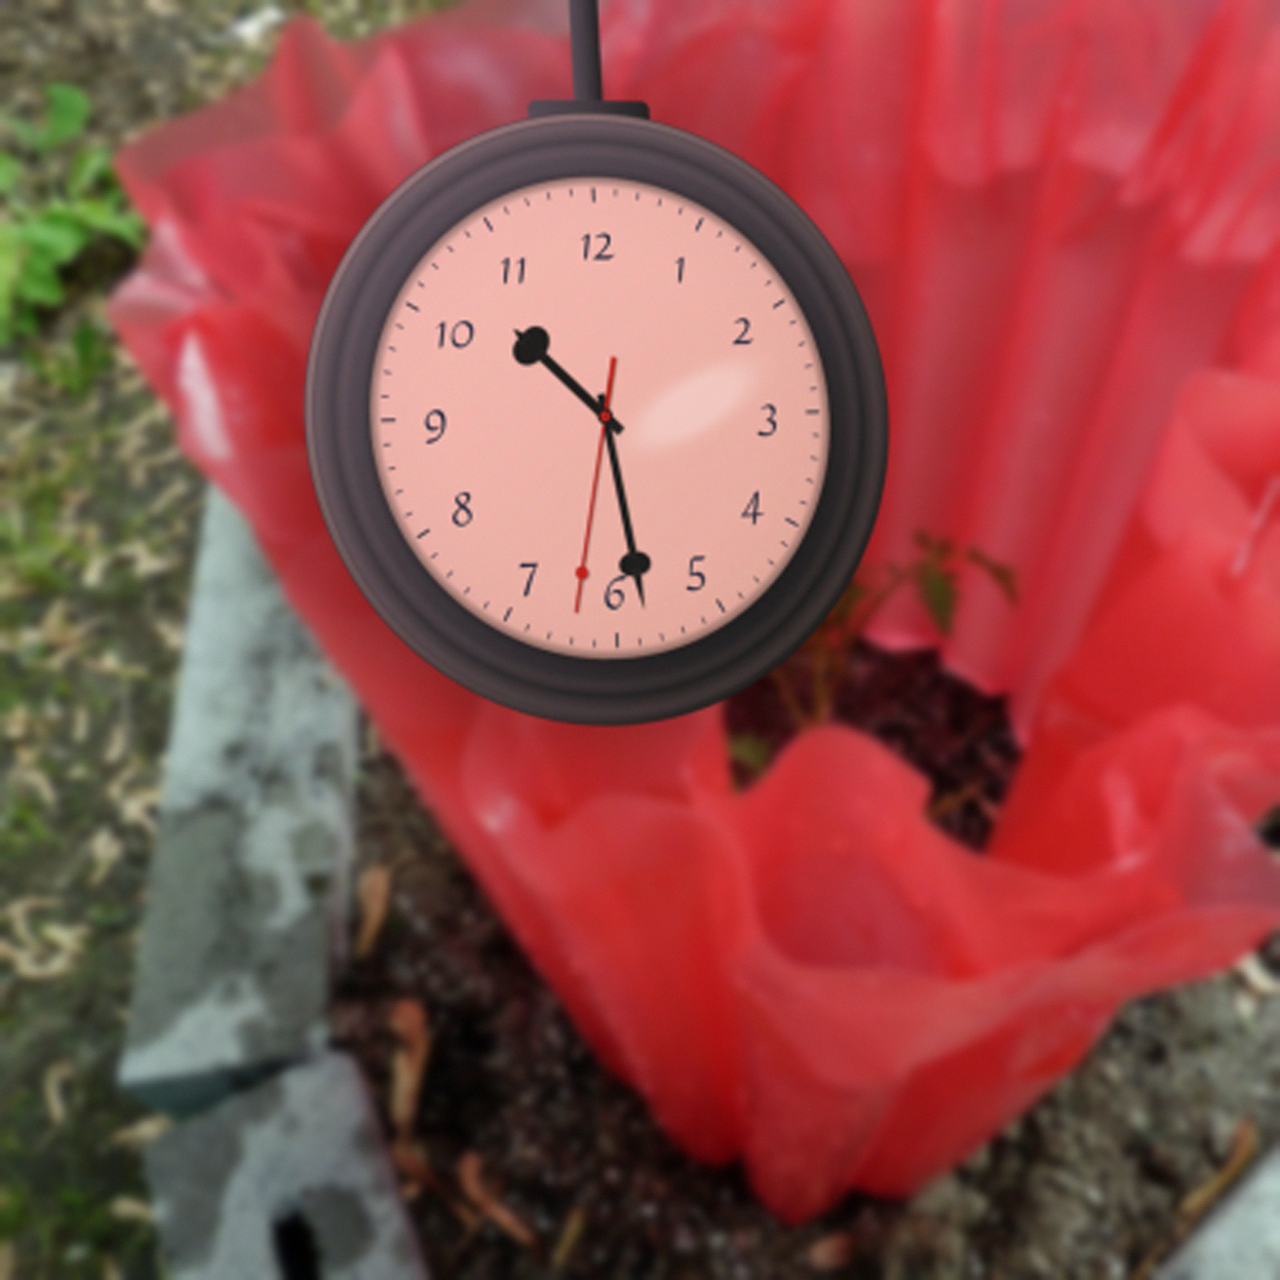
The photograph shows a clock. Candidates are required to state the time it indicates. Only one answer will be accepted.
10:28:32
